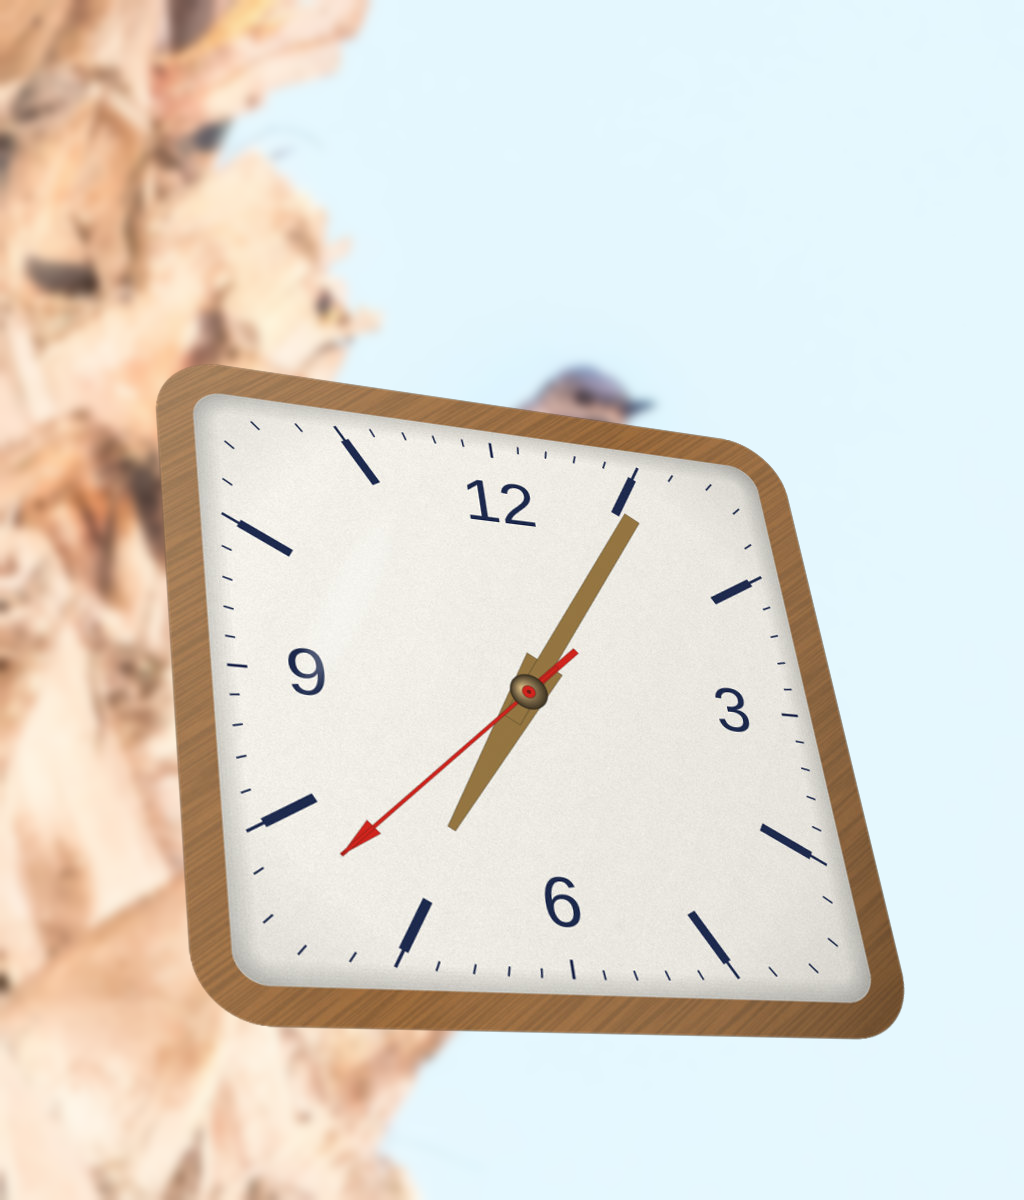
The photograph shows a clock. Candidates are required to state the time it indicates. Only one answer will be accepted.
7:05:38
